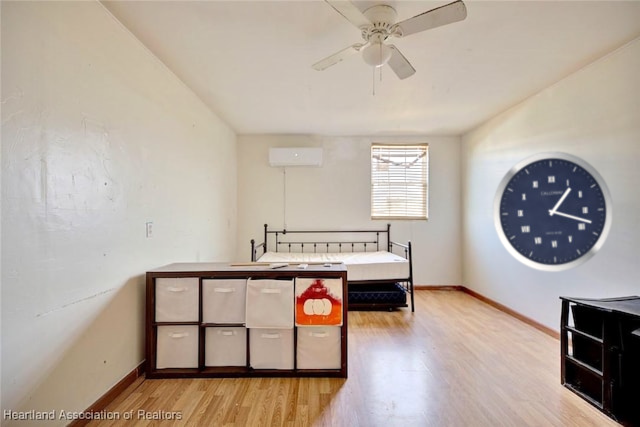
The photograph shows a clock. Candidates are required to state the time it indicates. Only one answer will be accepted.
1:18
